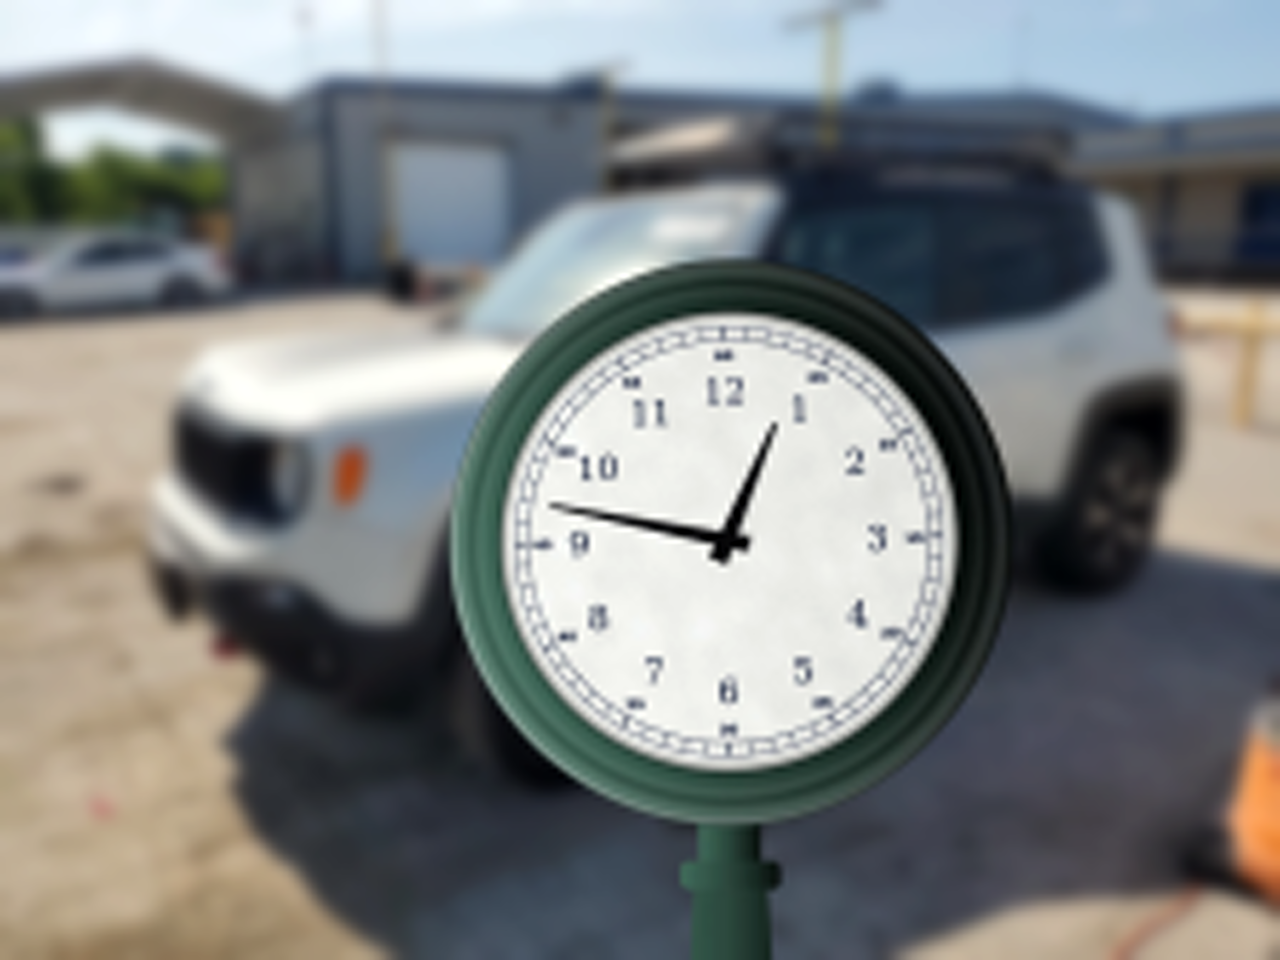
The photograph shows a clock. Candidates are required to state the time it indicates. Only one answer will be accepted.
12:47
